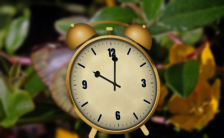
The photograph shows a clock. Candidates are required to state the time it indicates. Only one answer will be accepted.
10:01
